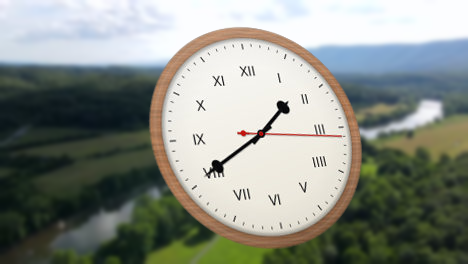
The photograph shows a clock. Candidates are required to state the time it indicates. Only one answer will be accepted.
1:40:16
